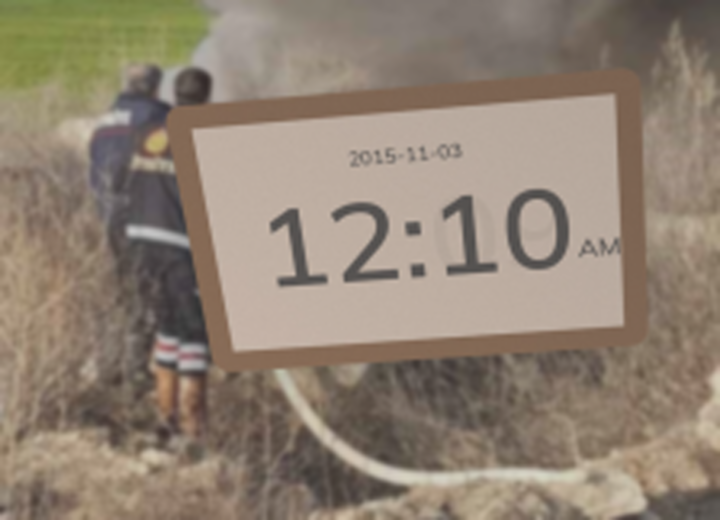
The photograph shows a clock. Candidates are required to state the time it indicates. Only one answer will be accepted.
12:10
